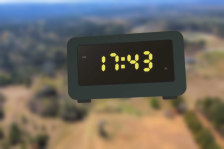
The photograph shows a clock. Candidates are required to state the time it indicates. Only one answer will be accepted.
17:43
